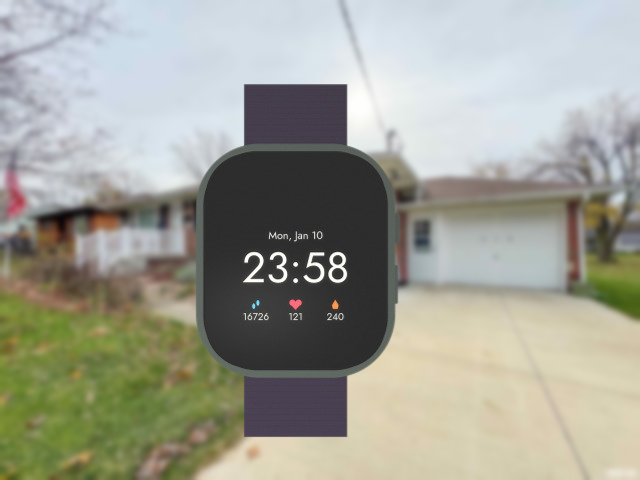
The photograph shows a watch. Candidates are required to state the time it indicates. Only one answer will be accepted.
23:58
